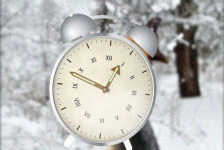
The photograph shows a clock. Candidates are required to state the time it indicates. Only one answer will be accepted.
12:48
